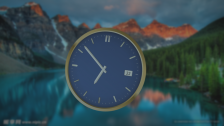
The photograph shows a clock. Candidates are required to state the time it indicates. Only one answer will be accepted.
6:52
